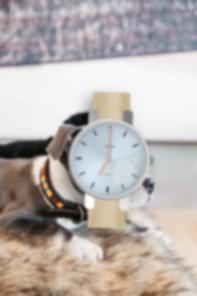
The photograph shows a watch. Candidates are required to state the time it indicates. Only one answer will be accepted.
7:00
